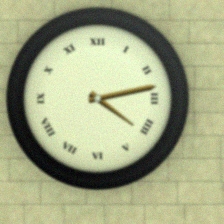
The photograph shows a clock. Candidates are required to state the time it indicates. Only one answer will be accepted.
4:13
